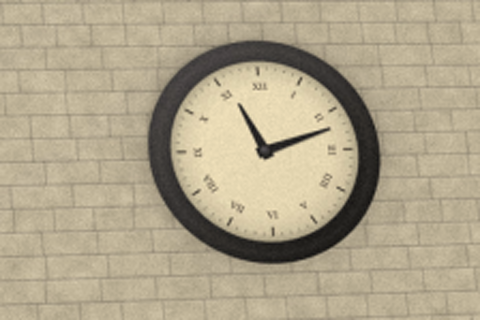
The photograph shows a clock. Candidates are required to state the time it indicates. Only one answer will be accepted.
11:12
